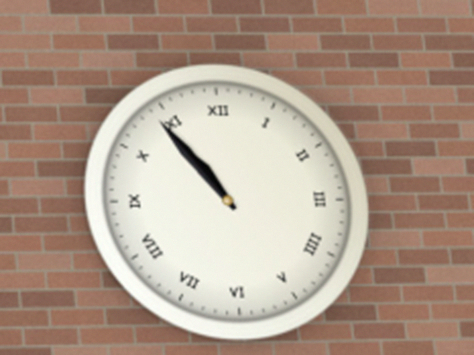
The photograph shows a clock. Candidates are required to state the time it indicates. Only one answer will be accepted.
10:54
